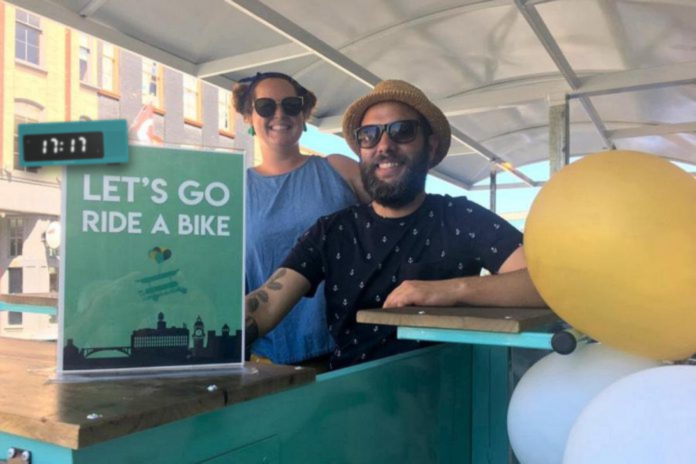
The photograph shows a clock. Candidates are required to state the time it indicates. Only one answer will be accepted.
17:17
